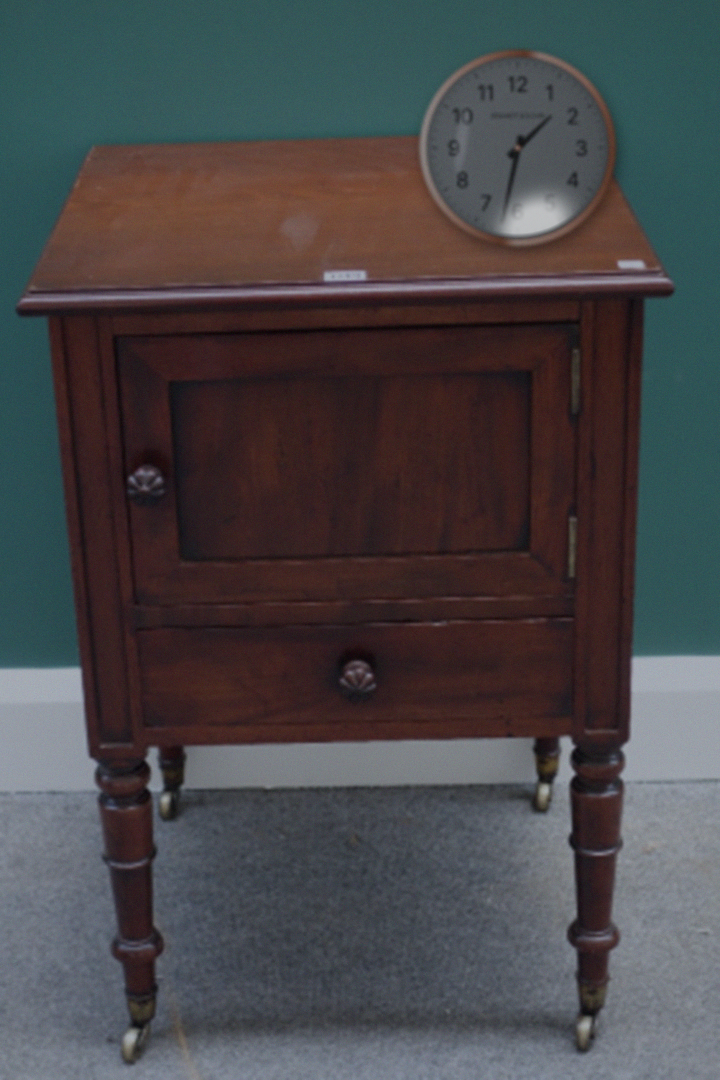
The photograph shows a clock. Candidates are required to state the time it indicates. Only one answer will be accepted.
1:32
